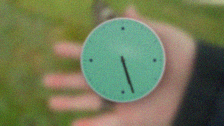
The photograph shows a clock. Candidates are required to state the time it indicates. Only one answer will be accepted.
5:27
